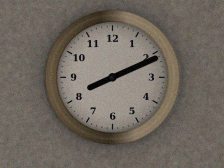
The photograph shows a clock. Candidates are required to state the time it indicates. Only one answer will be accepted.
8:11
